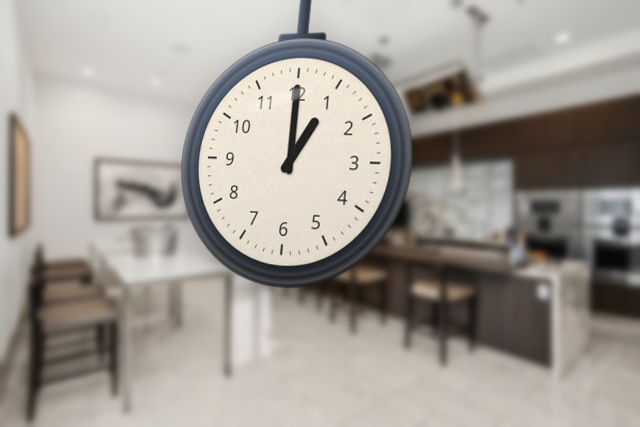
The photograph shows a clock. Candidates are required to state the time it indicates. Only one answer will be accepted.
1:00
